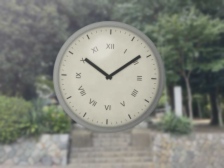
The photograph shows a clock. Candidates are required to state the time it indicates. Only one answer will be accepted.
10:09
